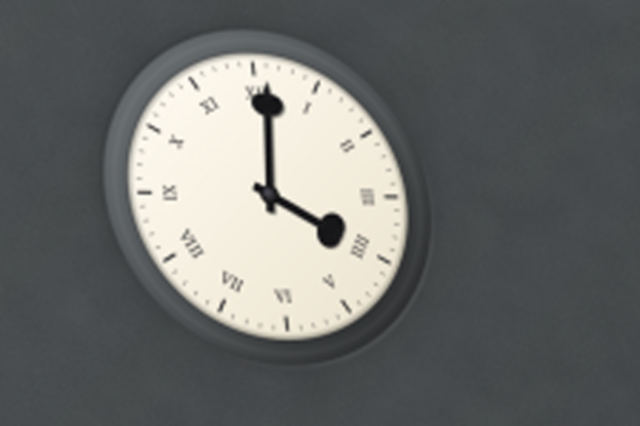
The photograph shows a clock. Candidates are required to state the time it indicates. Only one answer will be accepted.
4:01
